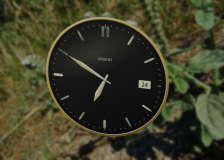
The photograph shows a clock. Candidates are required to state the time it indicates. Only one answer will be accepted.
6:50
